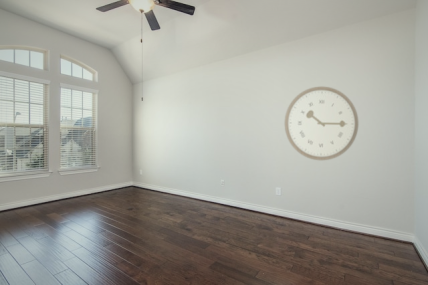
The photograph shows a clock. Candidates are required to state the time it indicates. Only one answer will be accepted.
10:15
